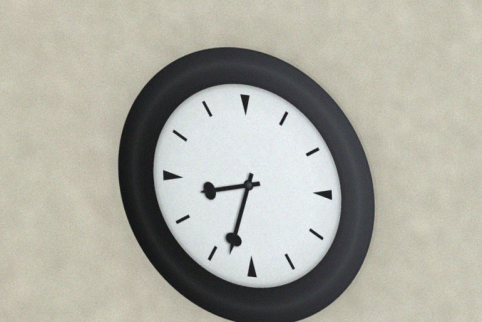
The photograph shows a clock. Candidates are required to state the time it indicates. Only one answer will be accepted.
8:33
